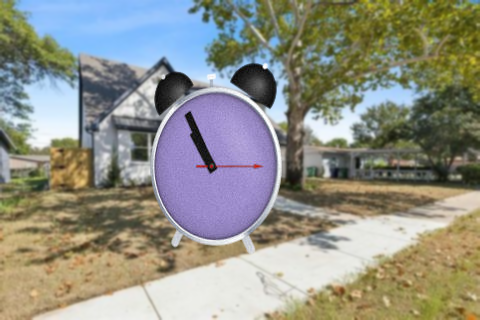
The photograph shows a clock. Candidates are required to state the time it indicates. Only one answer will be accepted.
10:55:15
